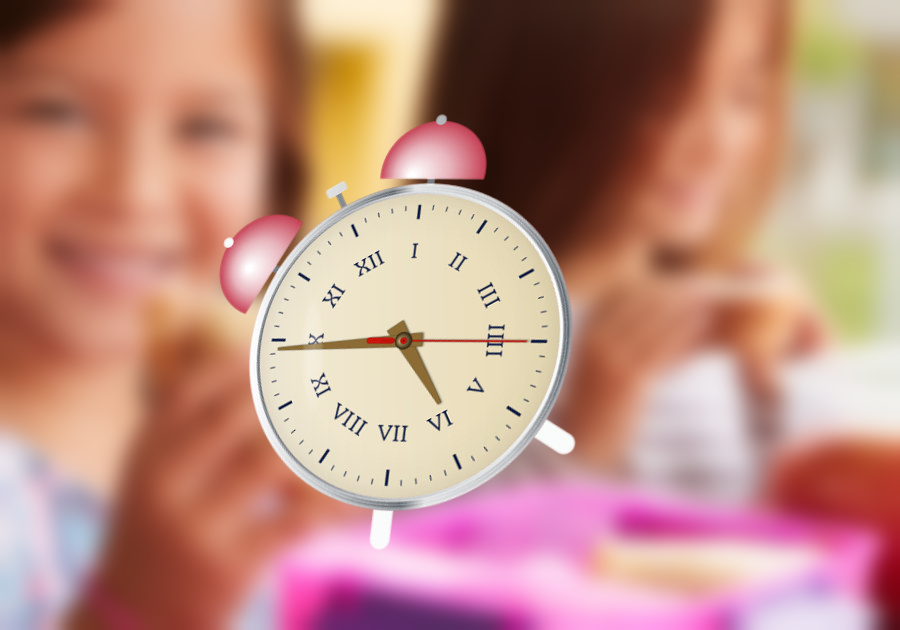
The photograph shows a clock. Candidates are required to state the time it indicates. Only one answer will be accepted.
5:49:20
